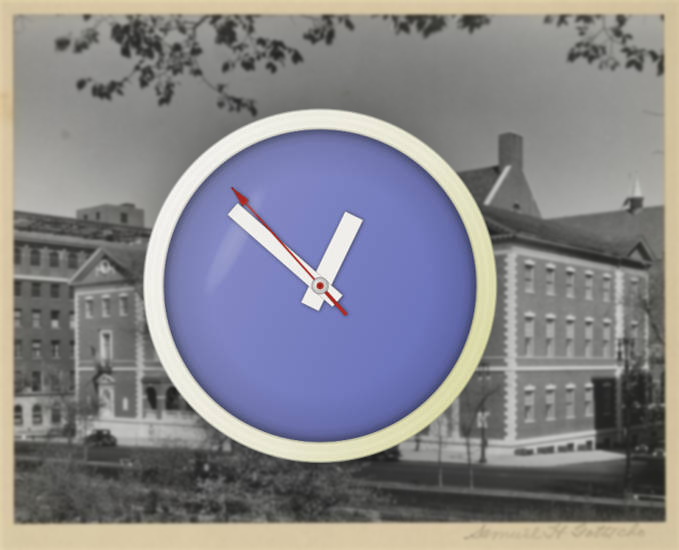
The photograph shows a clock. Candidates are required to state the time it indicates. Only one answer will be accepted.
12:51:53
